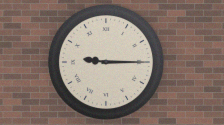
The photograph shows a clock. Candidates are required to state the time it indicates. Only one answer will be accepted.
9:15
